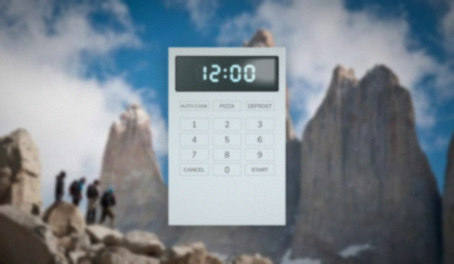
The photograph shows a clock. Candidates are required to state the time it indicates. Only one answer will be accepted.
12:00
